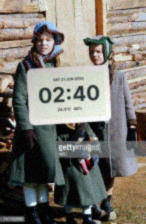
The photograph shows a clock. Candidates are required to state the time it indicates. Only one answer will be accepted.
2:40
